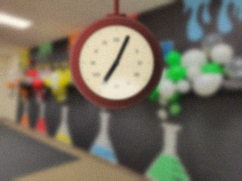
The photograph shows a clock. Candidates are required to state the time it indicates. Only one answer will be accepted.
7:04
